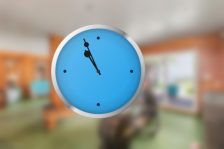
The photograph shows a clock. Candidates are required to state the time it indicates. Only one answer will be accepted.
10:56
